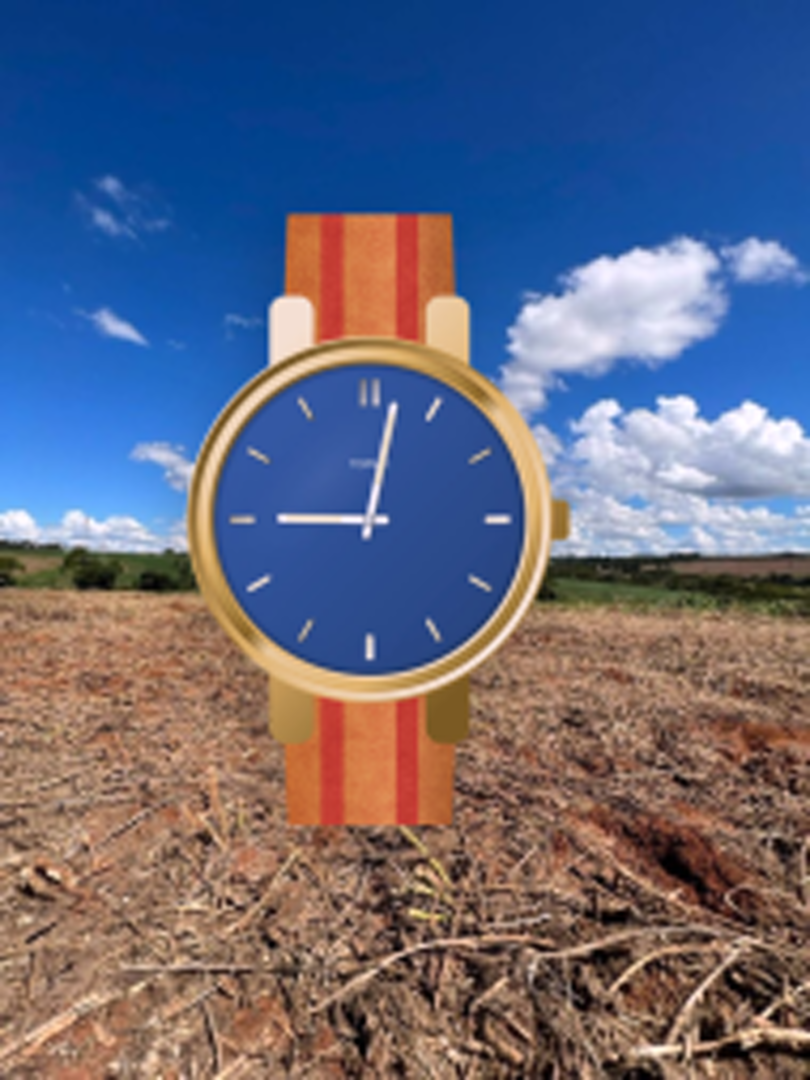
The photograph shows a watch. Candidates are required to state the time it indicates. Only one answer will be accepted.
9:02
